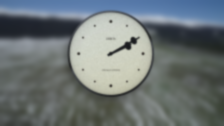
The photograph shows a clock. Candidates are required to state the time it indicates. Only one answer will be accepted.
2:10
